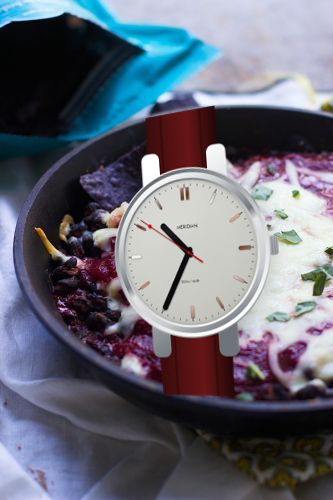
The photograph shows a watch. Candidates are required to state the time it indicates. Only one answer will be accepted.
10:34:51
